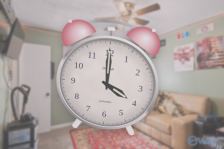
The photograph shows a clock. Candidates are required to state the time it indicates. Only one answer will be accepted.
4:00
